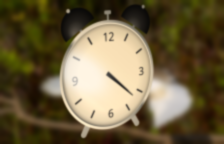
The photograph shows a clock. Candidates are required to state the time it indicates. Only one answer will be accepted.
4:22
